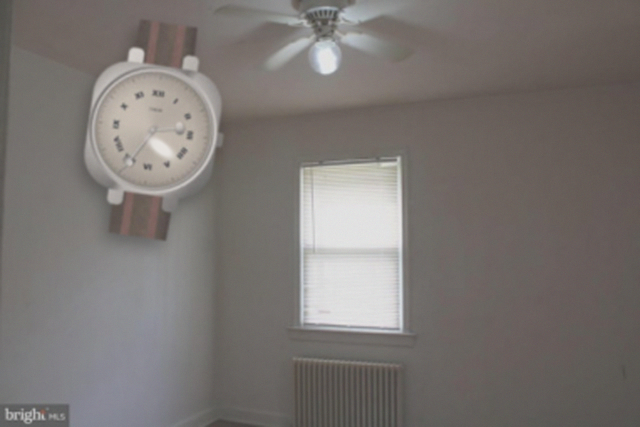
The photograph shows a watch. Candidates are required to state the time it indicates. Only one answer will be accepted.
2:35
